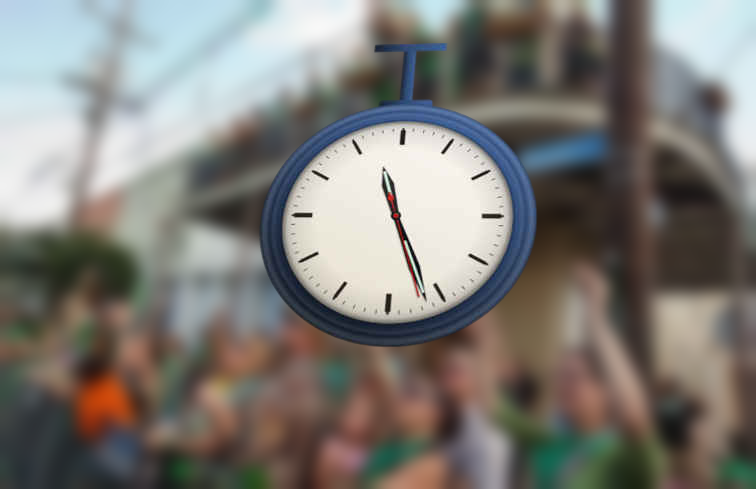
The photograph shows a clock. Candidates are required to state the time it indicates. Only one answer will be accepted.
11:26:27
